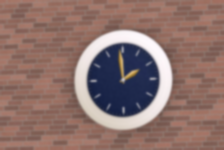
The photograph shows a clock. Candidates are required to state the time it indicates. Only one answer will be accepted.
1:59
